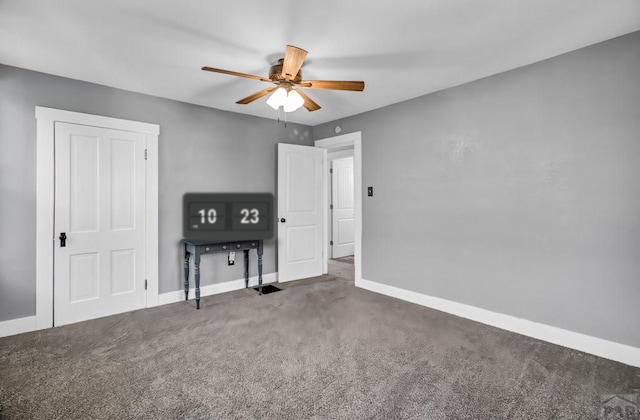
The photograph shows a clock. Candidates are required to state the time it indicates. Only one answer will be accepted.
10:23
